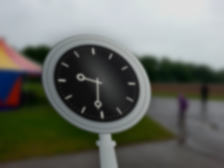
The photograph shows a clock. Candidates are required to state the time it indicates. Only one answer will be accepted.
9:31
